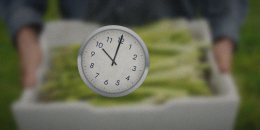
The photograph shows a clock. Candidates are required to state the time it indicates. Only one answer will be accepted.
10:00
